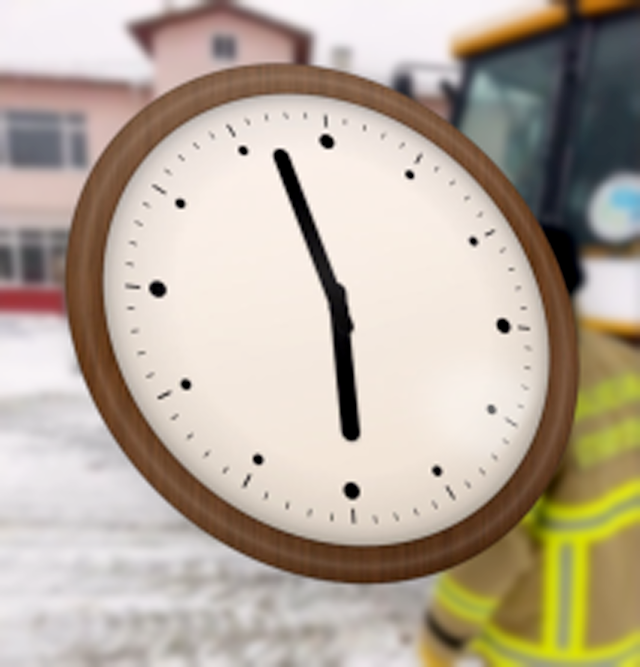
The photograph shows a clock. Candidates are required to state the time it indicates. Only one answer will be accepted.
5:57
